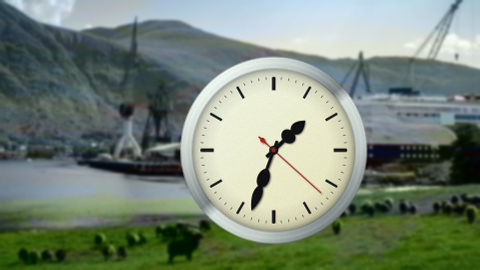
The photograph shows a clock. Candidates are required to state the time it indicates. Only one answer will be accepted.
1:33:22
